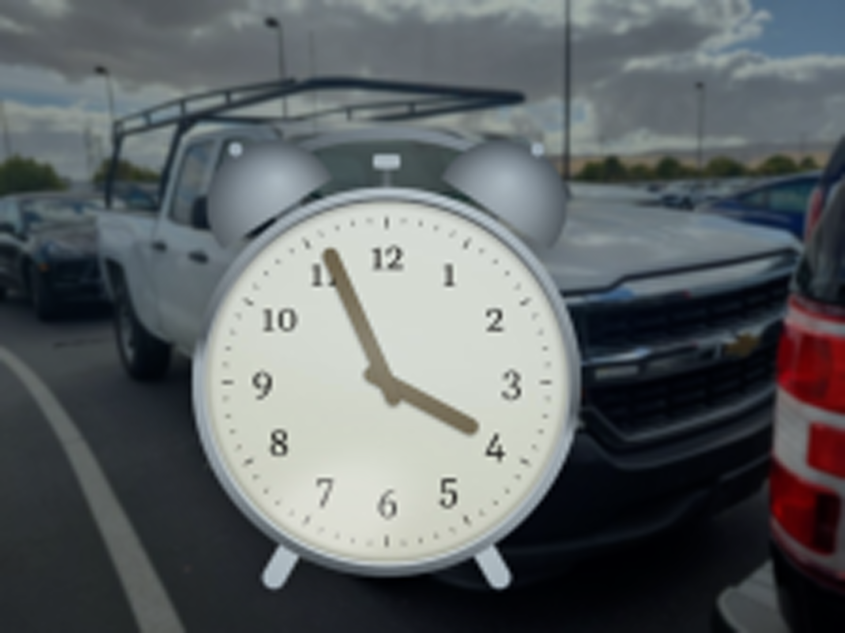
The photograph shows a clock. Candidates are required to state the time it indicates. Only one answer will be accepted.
3:56
